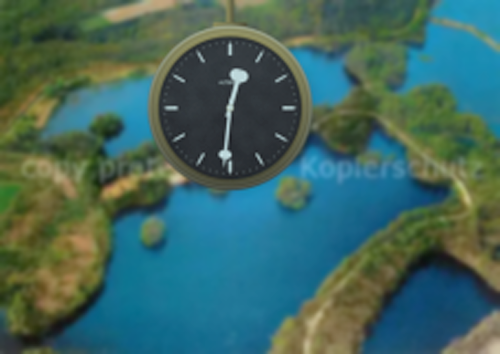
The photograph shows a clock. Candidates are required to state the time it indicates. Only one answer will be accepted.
12:31
